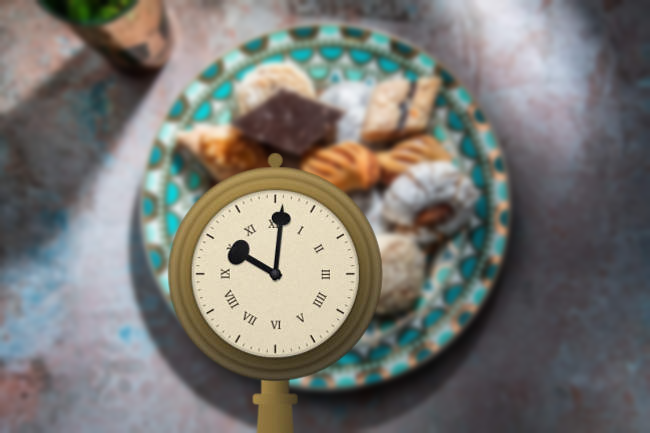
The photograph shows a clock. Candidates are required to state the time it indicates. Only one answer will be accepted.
10:01
